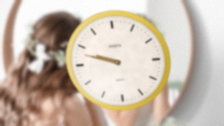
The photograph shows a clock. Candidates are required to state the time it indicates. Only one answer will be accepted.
9:48
